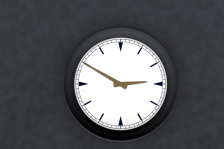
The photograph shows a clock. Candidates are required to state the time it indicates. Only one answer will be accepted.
2:50
